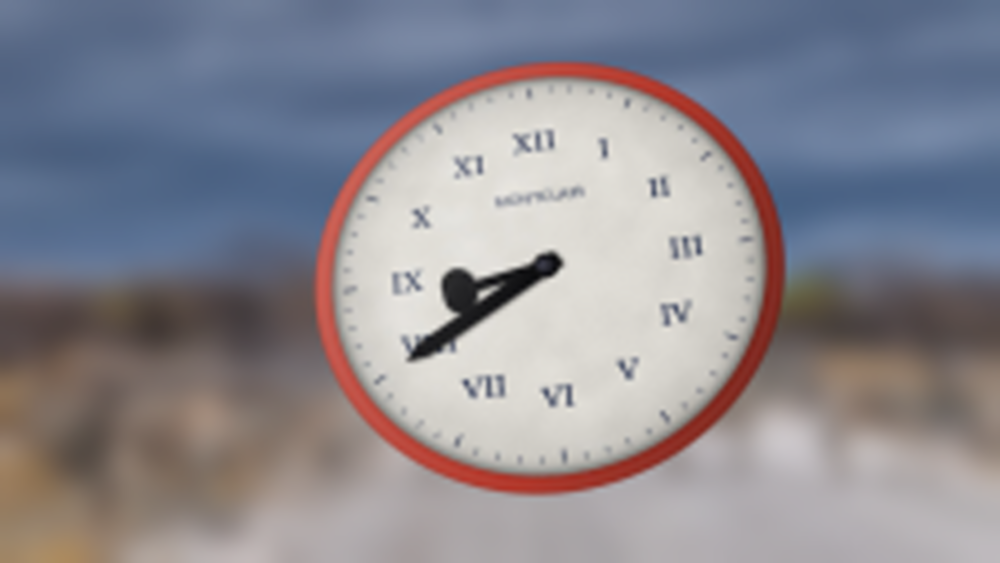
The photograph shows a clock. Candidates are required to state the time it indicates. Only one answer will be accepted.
8:40
